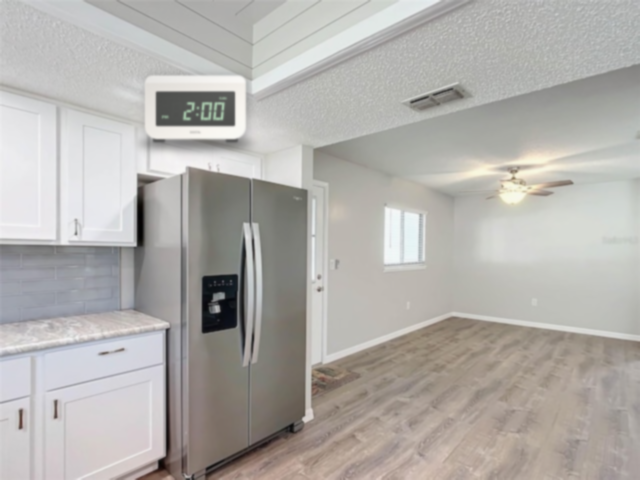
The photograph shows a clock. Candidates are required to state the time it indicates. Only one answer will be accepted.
2:00
